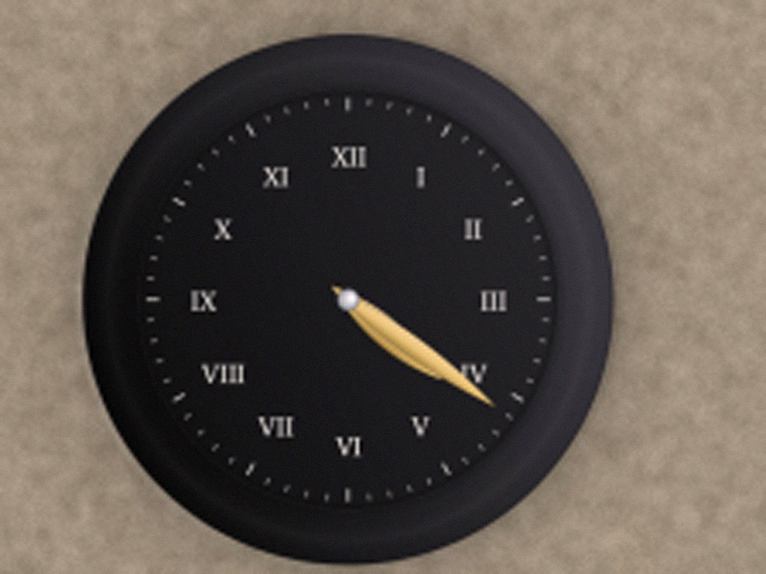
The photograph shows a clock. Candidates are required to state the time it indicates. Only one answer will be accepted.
4:21
